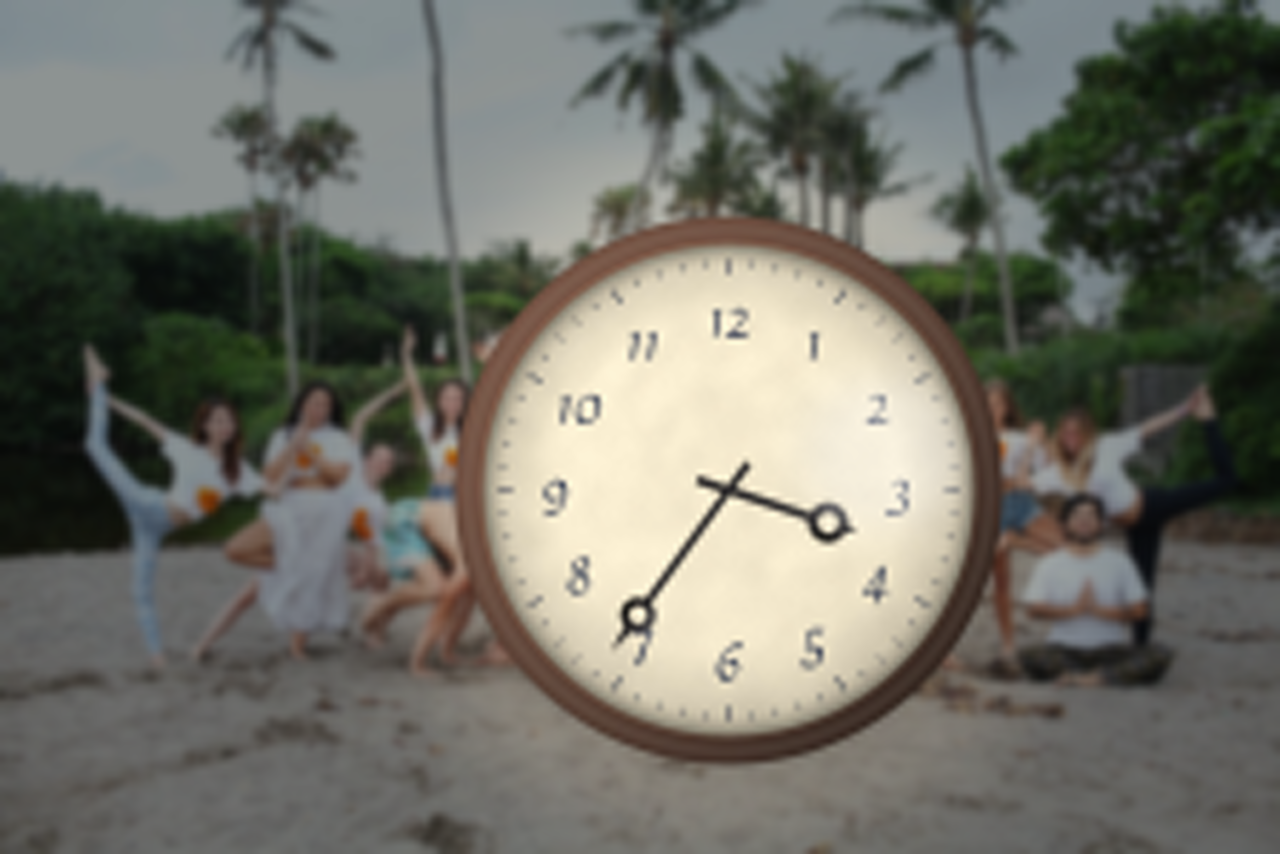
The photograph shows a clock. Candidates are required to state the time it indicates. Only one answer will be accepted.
3:36
